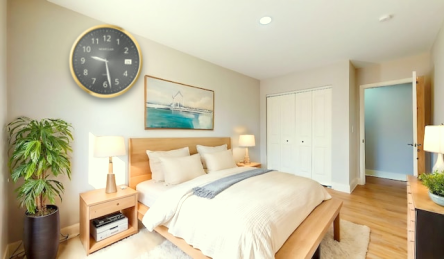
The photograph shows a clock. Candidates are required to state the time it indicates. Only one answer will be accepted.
9:28
